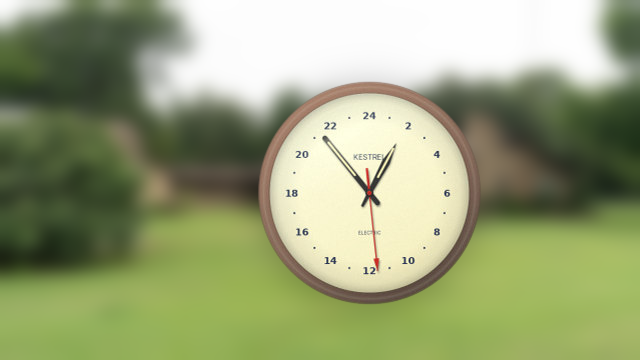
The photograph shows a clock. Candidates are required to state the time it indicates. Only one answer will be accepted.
1:53:29
